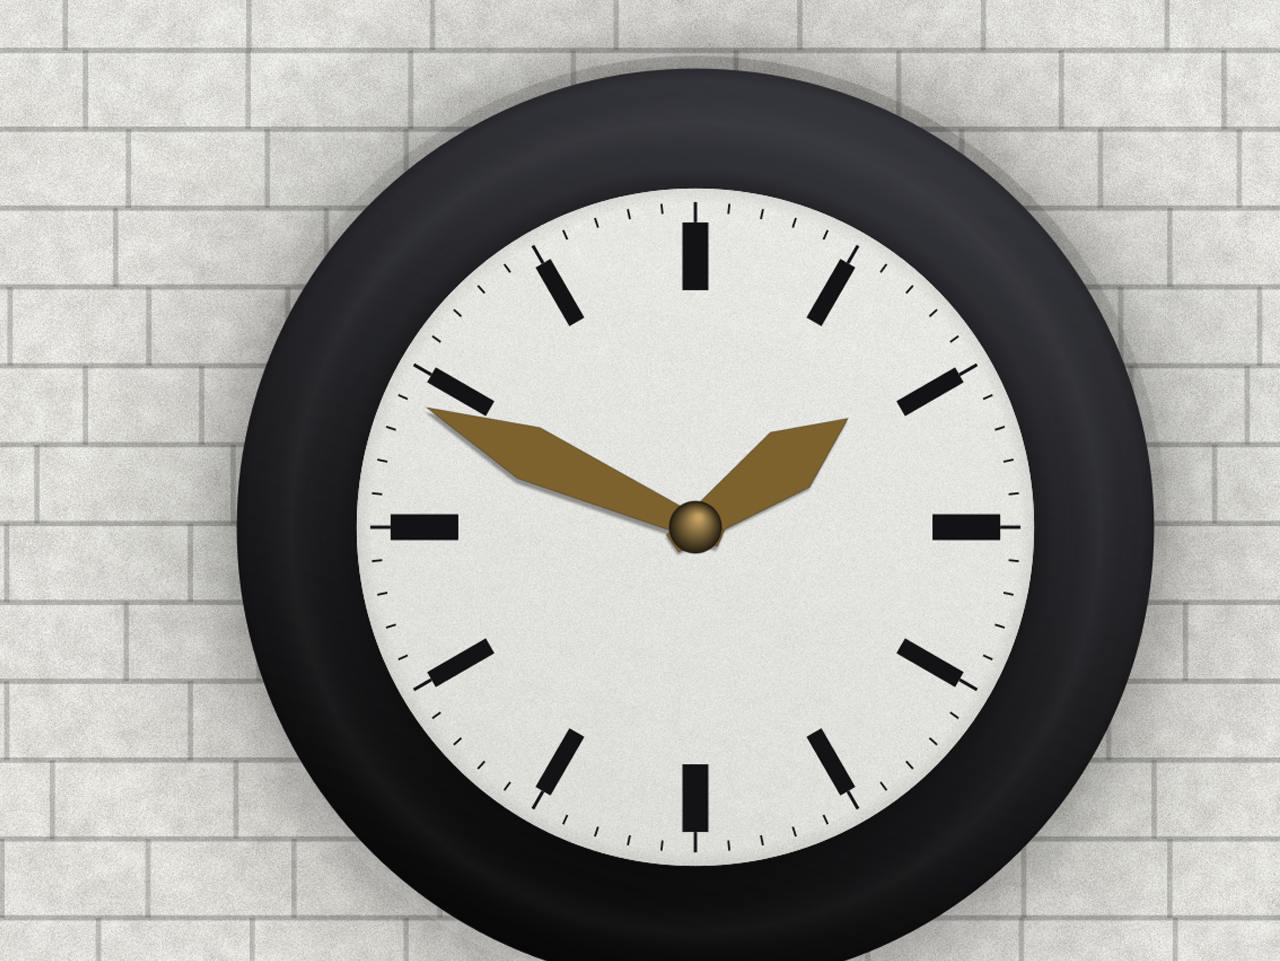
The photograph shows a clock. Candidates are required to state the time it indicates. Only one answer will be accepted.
1:49
